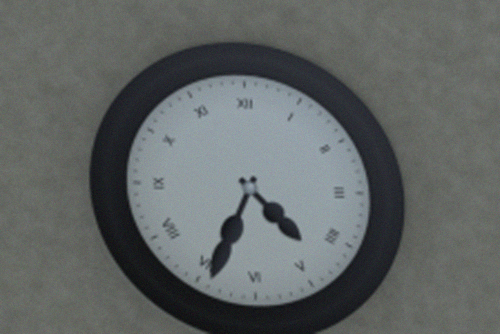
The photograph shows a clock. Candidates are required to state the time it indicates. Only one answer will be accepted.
4:34
